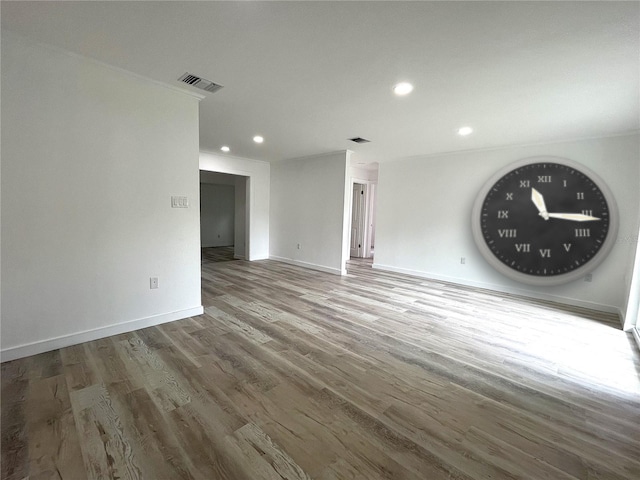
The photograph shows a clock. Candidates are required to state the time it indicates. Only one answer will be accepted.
11:16
